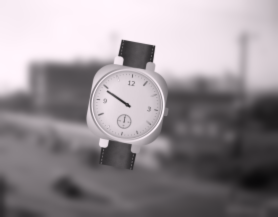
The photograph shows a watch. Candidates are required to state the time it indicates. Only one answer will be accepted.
9:49
